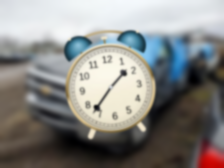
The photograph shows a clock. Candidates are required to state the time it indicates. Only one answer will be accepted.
1:37
